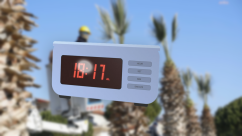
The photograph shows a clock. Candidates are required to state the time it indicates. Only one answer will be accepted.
18:17
